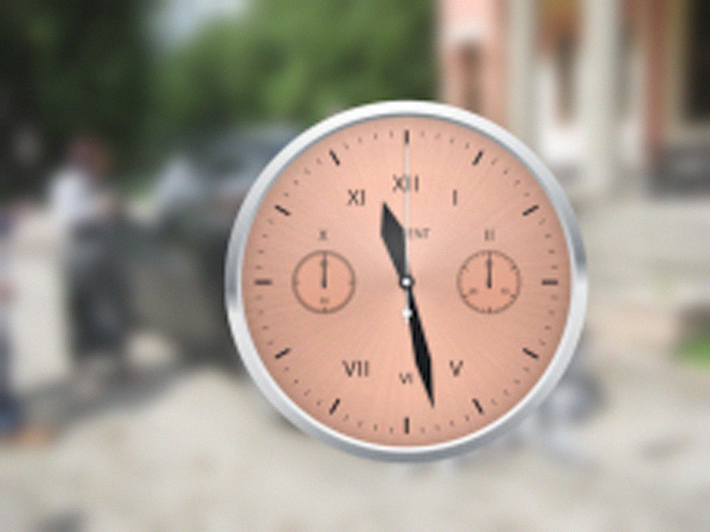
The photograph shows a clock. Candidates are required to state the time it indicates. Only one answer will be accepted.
11:28
